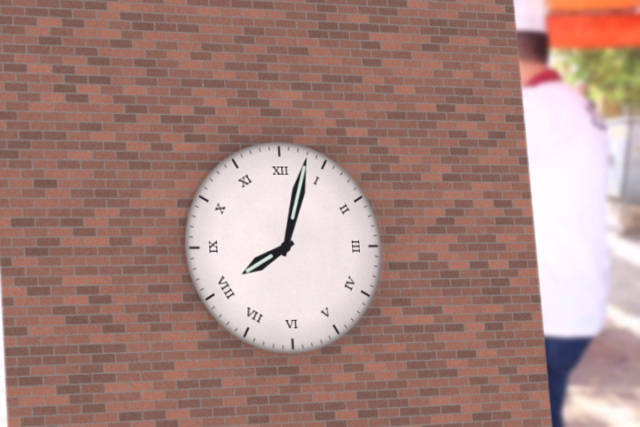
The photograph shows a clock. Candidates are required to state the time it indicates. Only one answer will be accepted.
8:03
